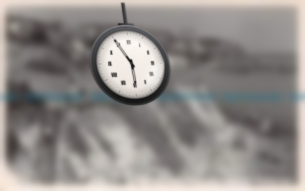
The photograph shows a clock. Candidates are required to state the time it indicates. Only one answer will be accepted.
5:55
